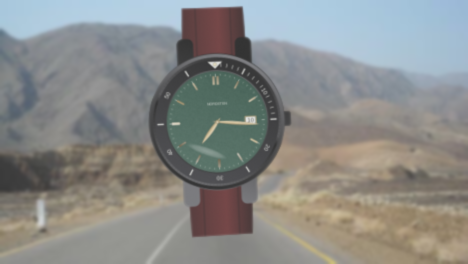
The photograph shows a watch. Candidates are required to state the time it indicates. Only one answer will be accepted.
7:16
